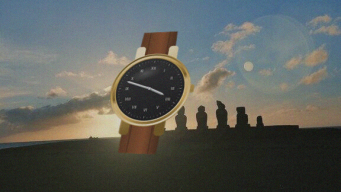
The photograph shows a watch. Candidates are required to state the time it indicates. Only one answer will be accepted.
3:48
